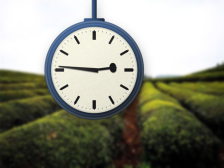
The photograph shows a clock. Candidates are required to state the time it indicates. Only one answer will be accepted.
2:46
